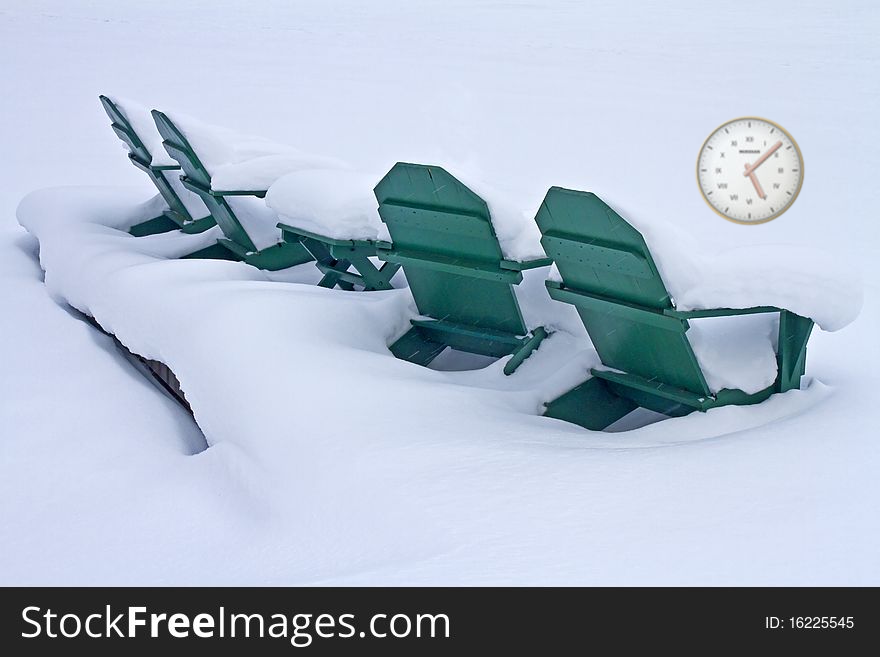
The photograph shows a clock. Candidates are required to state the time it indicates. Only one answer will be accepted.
5:08
